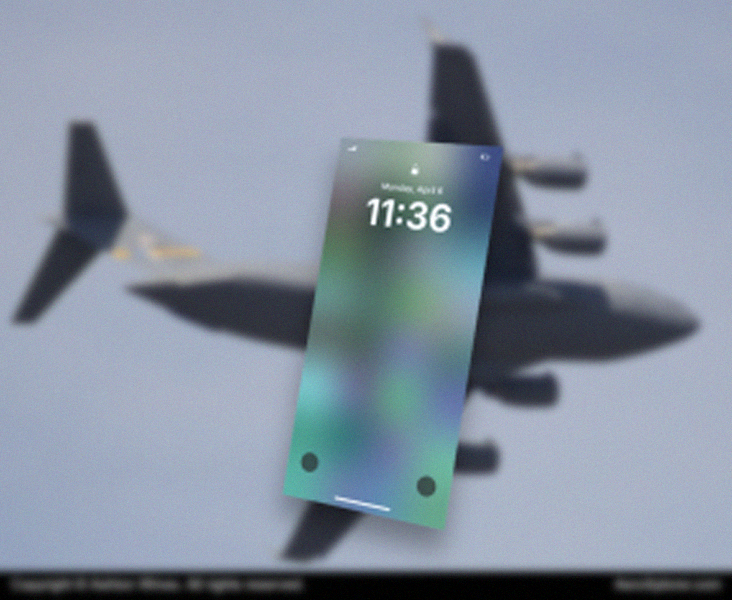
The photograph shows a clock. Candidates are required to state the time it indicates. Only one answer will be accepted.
11:36
